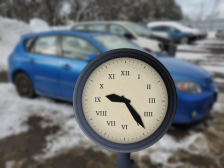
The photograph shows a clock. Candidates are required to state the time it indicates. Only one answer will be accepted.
9:24
